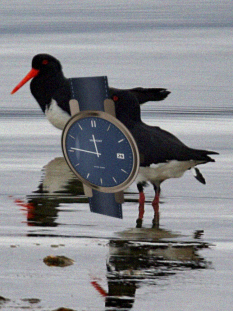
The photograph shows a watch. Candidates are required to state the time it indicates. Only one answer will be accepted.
11:46
